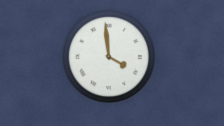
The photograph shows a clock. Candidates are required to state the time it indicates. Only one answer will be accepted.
3:59
